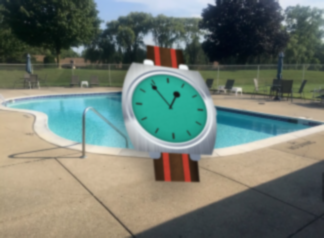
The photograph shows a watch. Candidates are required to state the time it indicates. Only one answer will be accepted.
12:54
